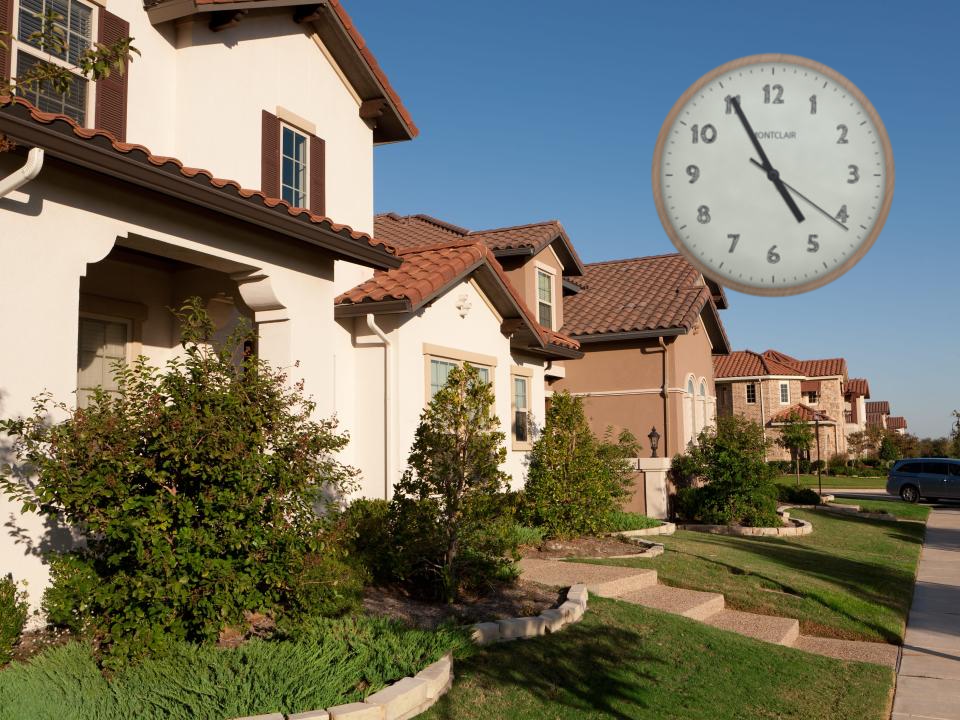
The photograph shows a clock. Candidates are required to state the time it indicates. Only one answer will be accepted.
4:55:21
